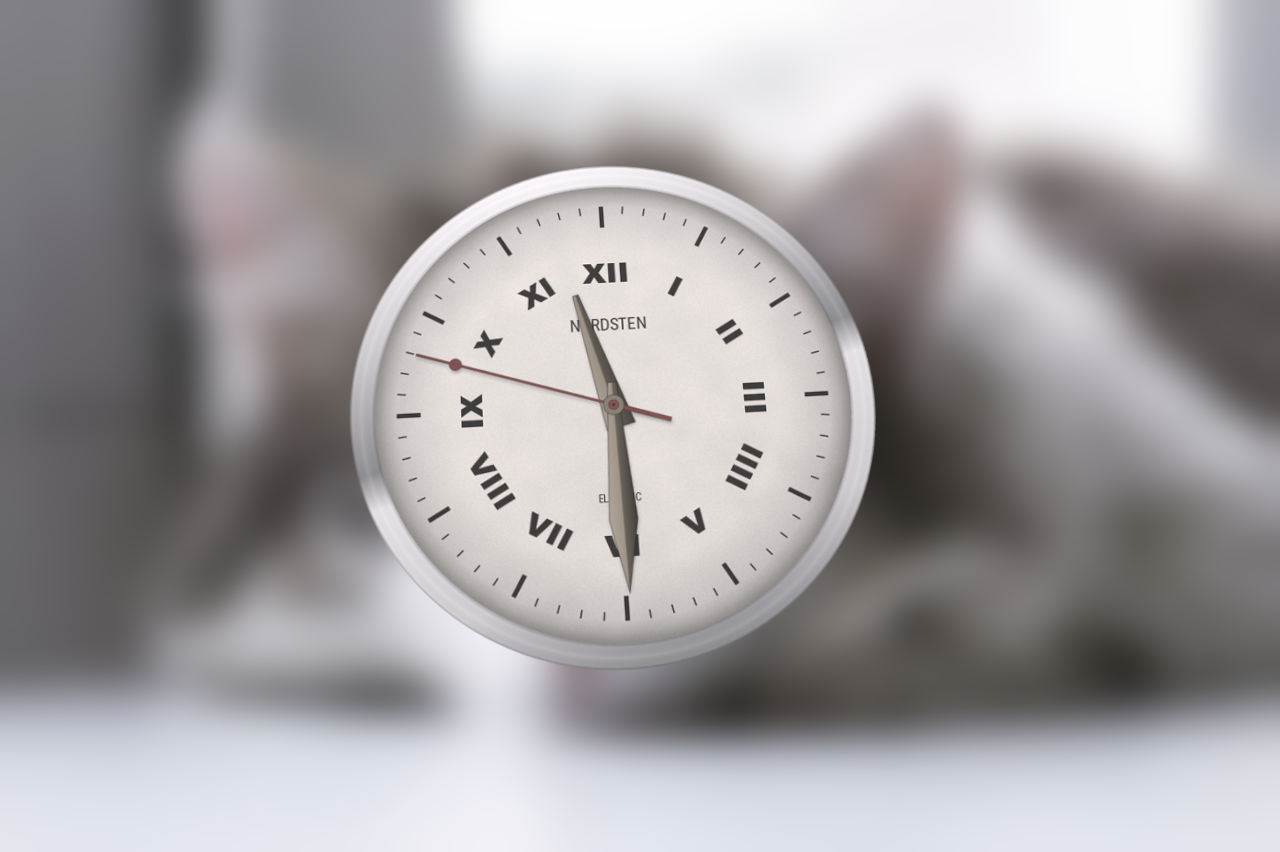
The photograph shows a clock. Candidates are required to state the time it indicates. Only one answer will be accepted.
11:29:48
